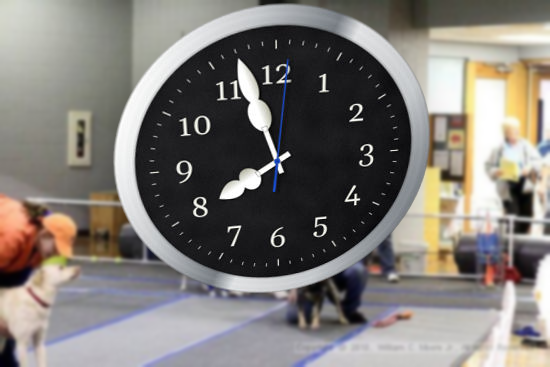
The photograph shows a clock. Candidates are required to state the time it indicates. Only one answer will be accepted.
7:57:01
